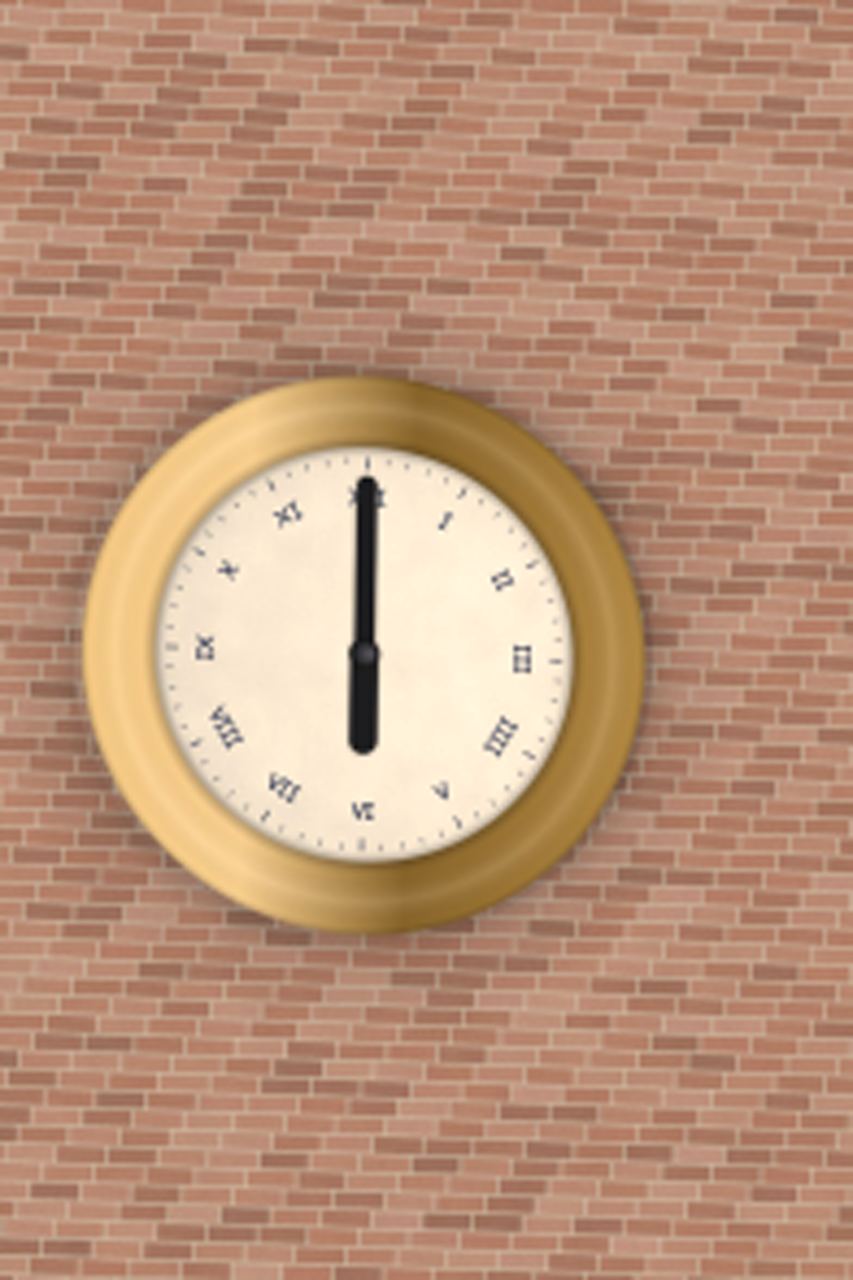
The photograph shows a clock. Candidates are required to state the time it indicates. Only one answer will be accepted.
6:00
